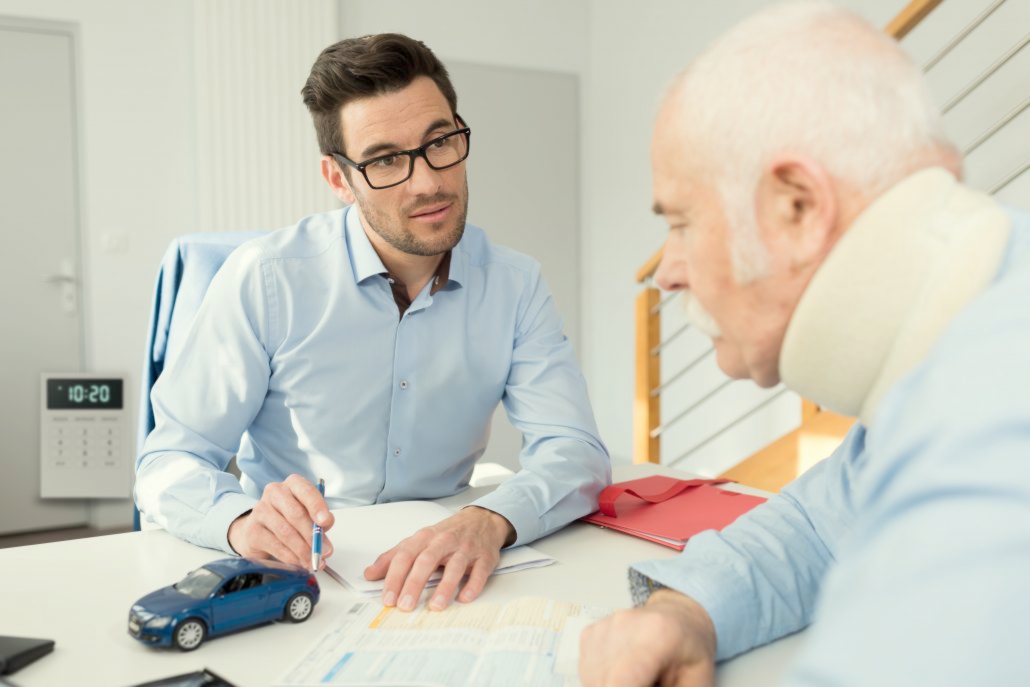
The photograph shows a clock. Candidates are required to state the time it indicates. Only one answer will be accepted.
10:20
